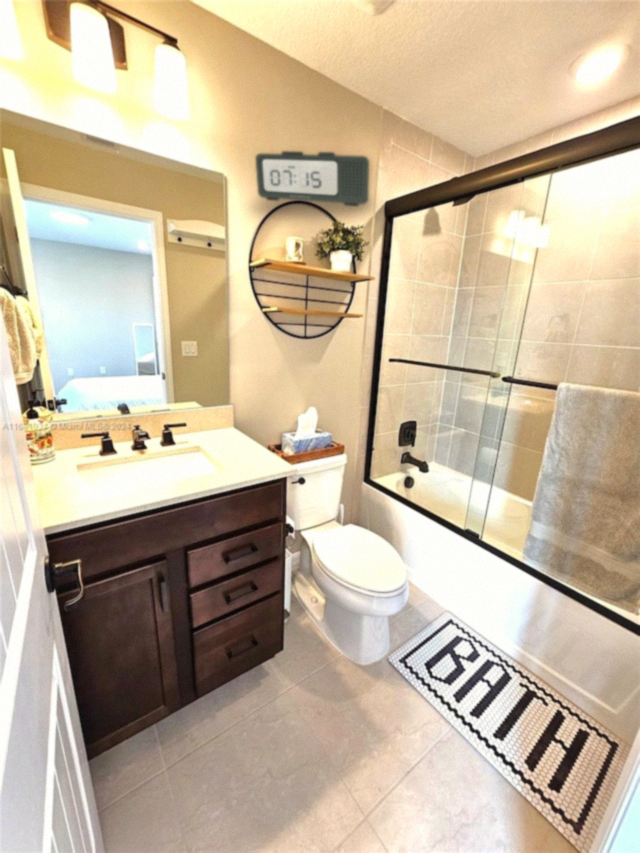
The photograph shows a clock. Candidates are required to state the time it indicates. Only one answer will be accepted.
7:15
